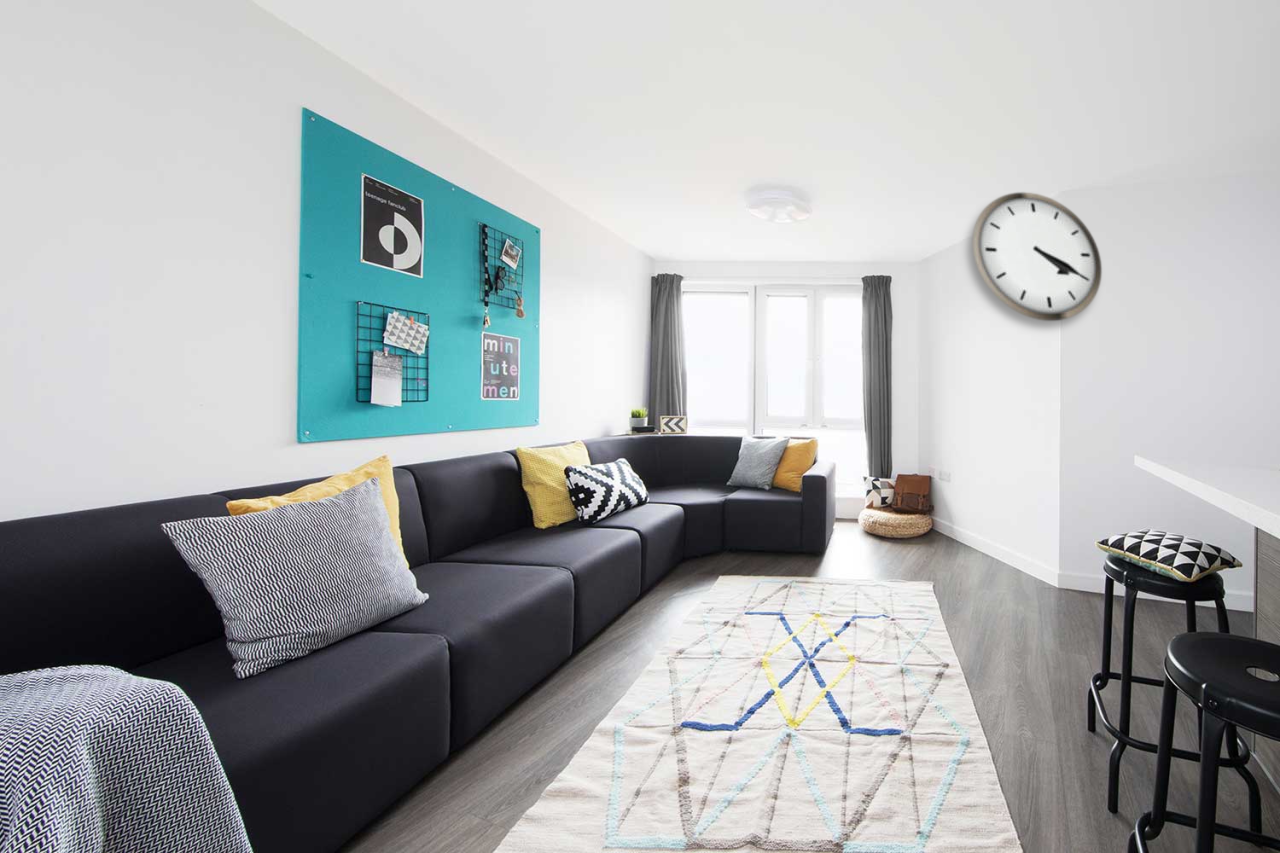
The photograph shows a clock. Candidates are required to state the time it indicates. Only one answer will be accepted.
4:20
